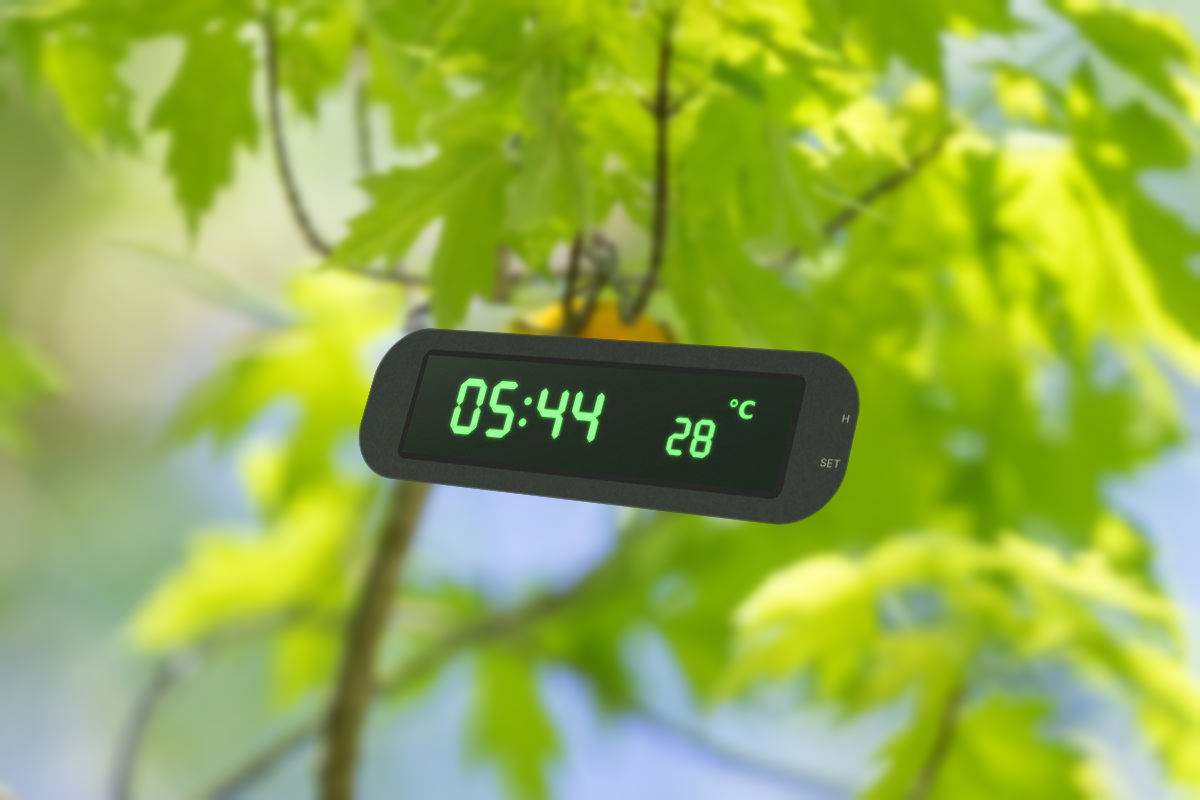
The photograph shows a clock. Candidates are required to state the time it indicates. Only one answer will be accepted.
5:44
